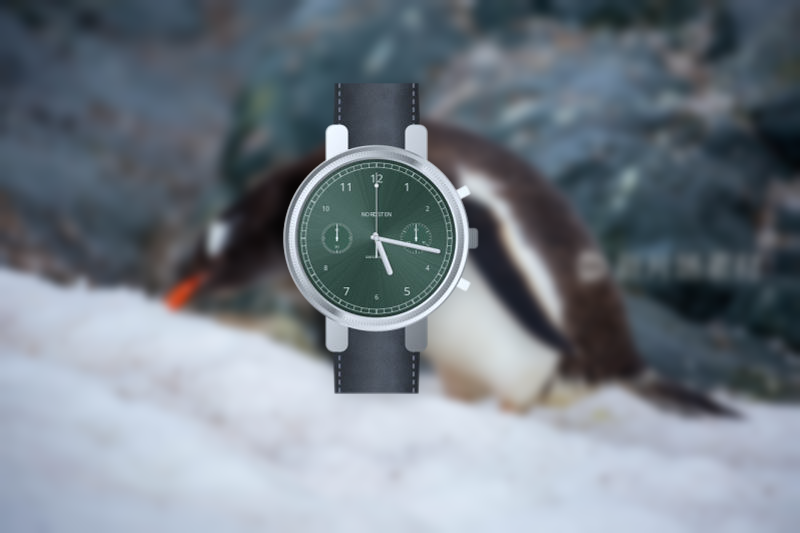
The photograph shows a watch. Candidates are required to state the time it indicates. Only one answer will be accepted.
5:17
